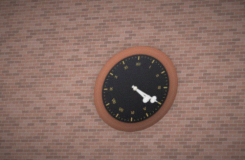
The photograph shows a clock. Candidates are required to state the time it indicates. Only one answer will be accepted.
4:20
